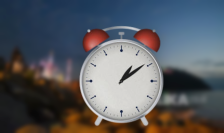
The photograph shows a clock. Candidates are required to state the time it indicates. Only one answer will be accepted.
1:09
